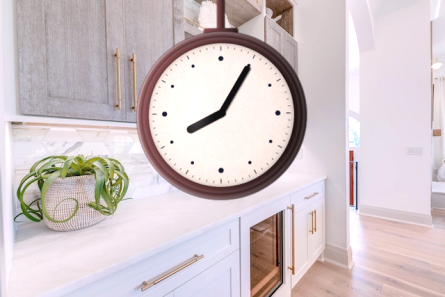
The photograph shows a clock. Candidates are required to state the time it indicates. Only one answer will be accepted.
8:05
